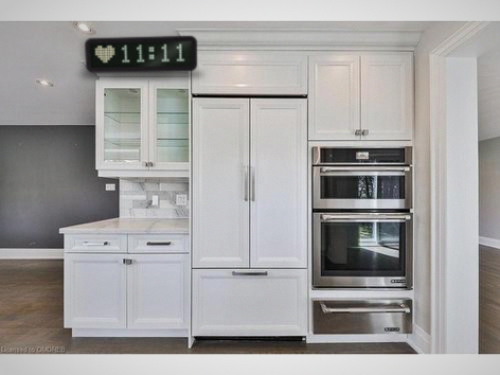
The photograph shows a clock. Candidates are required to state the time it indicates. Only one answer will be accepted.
11:11
